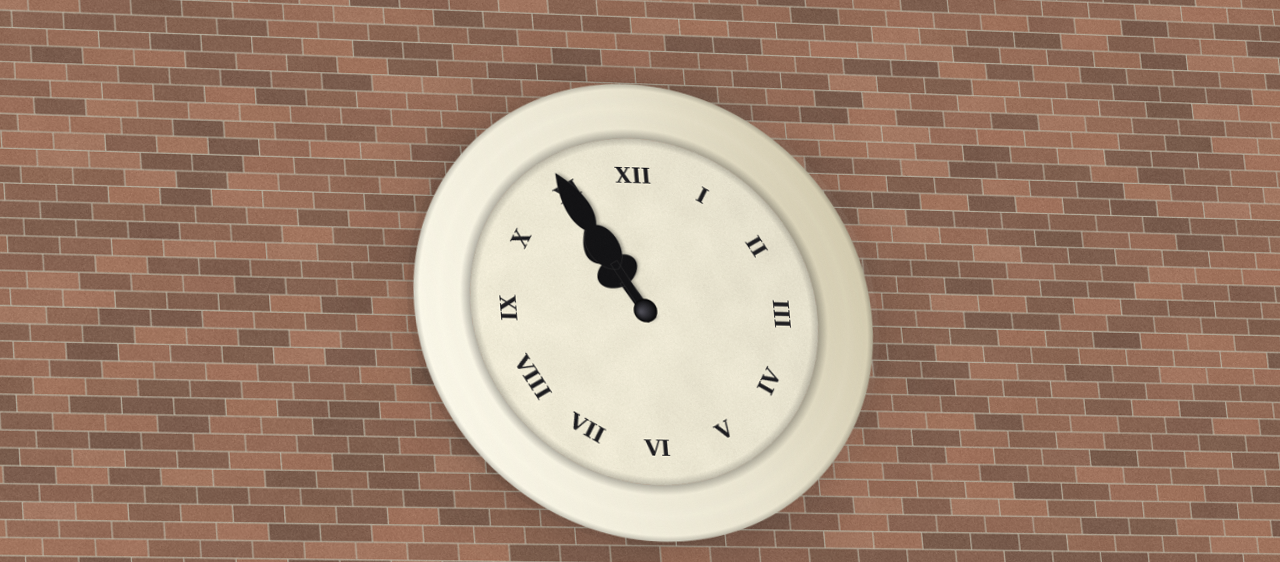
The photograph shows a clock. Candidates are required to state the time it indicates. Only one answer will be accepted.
10:55
